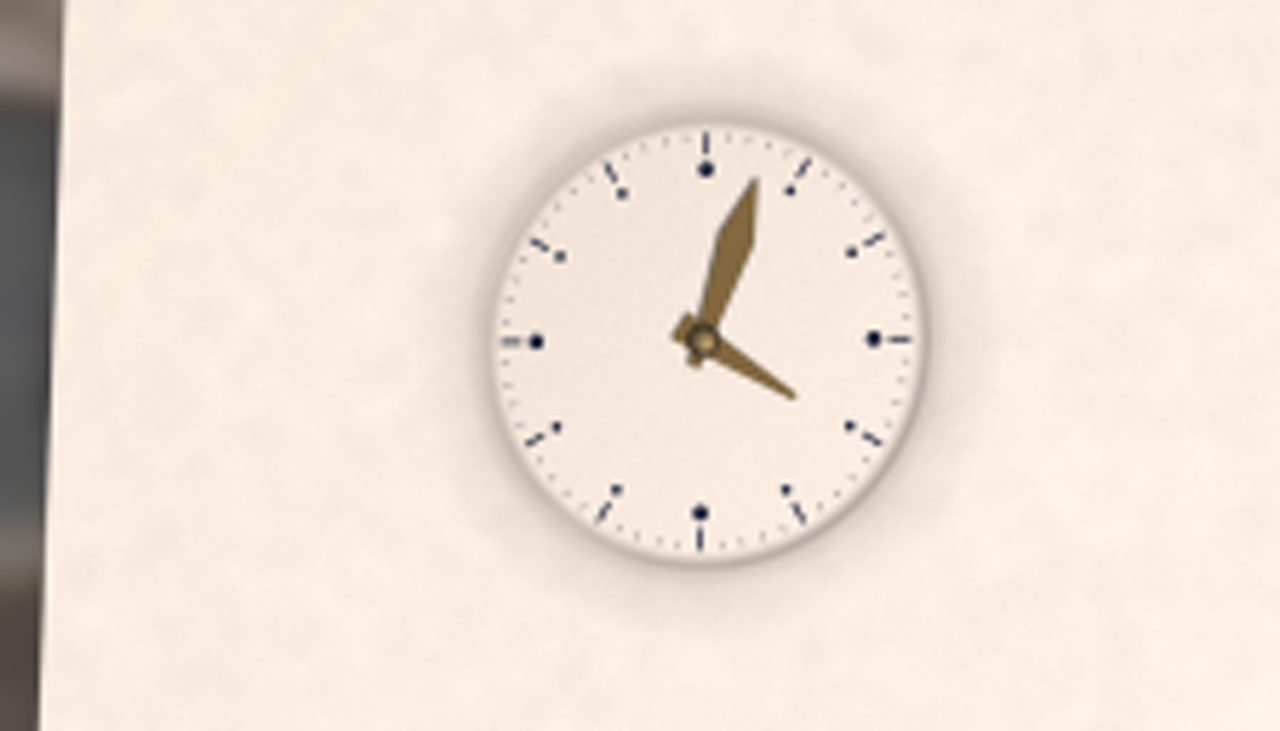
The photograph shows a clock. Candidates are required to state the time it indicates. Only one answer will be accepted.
4:03
